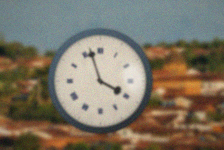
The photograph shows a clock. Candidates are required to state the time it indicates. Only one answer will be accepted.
3:57
